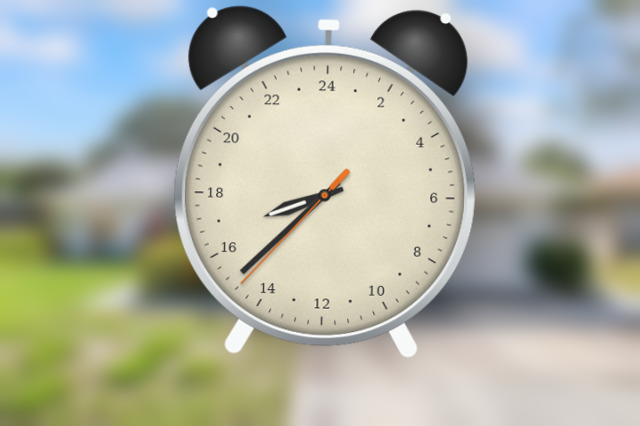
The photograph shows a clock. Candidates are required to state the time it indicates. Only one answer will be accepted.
16:37:37
